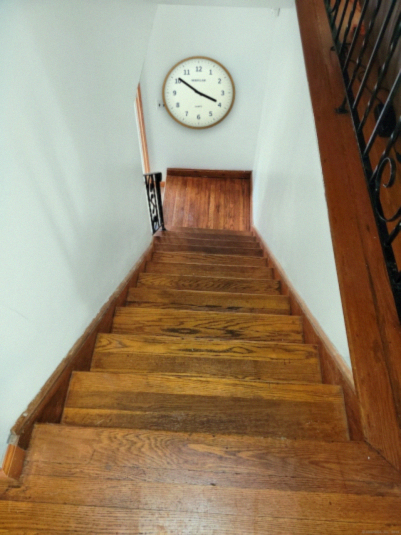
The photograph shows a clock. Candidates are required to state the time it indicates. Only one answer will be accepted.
3:51
